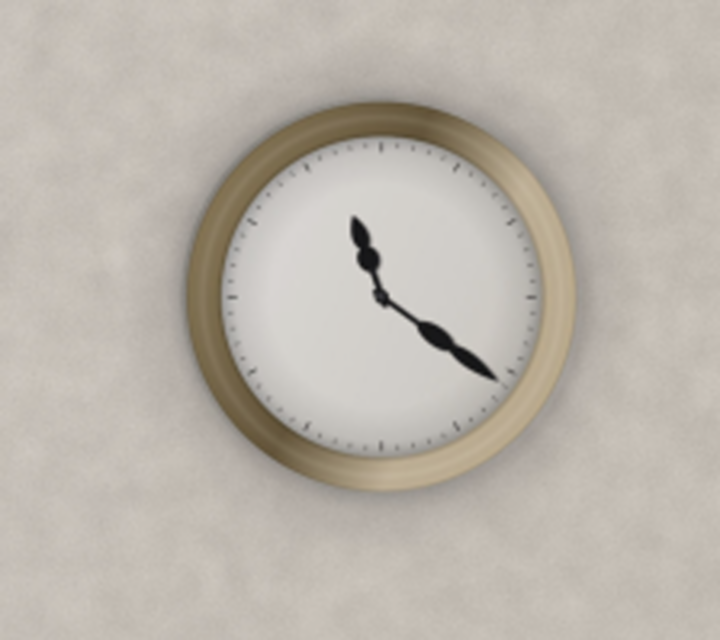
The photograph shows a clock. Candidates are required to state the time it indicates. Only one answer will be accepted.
11:21
